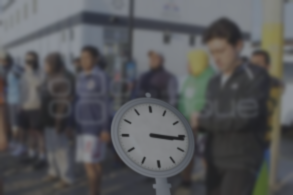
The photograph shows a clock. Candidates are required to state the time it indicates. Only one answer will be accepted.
3:16
